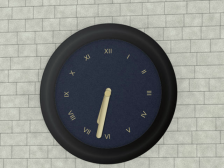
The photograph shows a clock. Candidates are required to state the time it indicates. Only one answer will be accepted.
6:32
